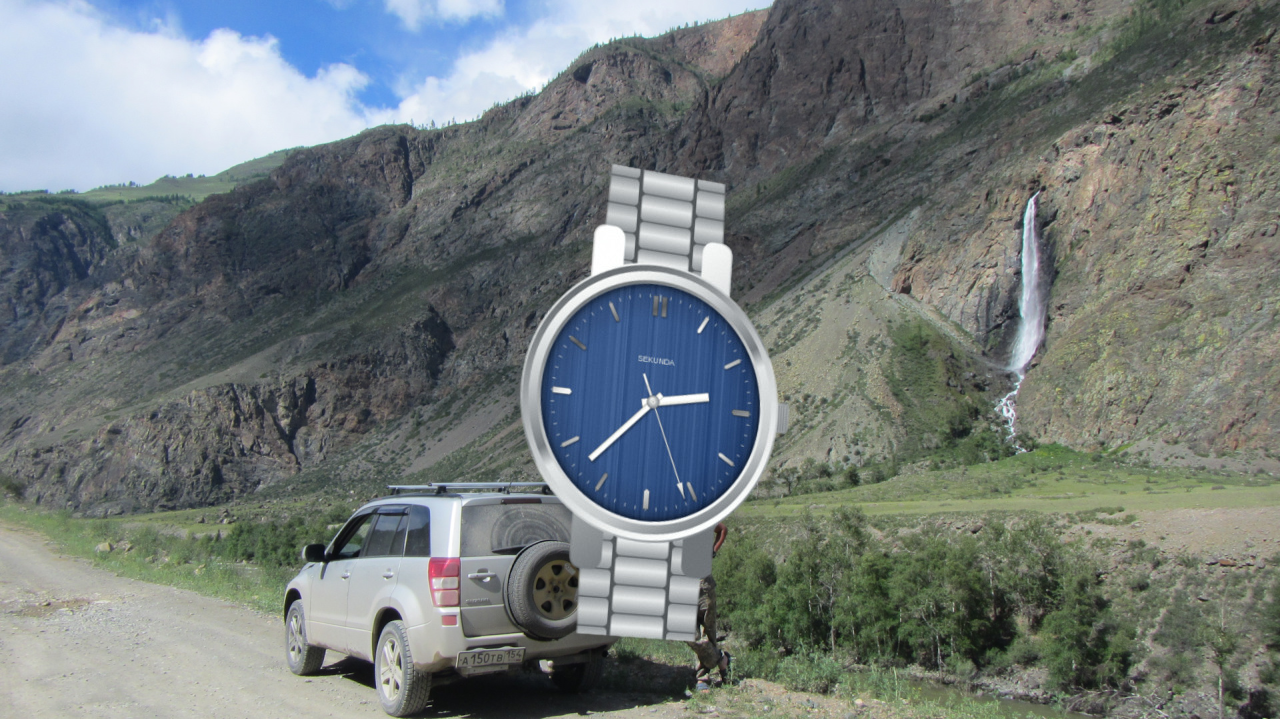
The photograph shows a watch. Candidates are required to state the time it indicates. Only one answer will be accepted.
2:37:26
